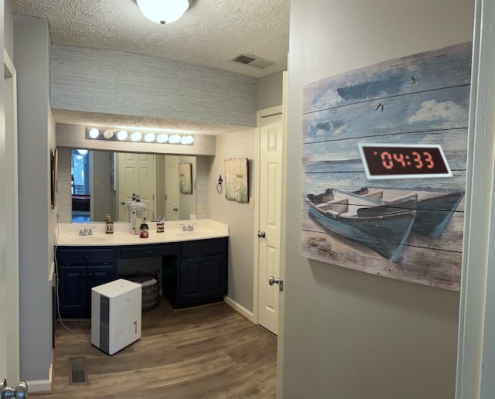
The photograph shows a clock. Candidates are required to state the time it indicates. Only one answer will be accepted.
4:33
